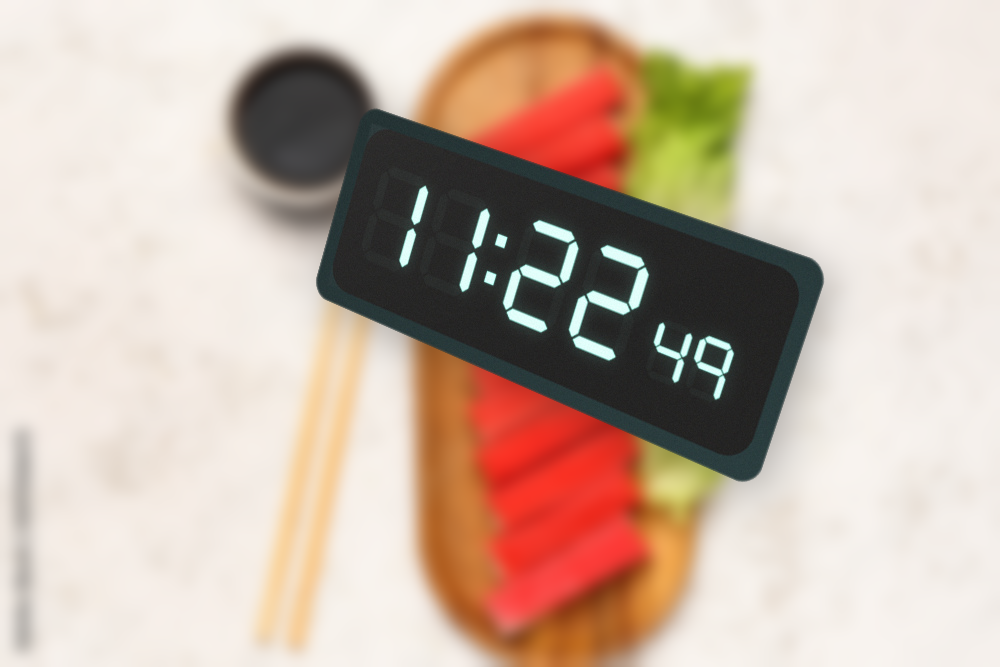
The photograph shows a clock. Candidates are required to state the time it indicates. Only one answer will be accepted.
11:22:49
